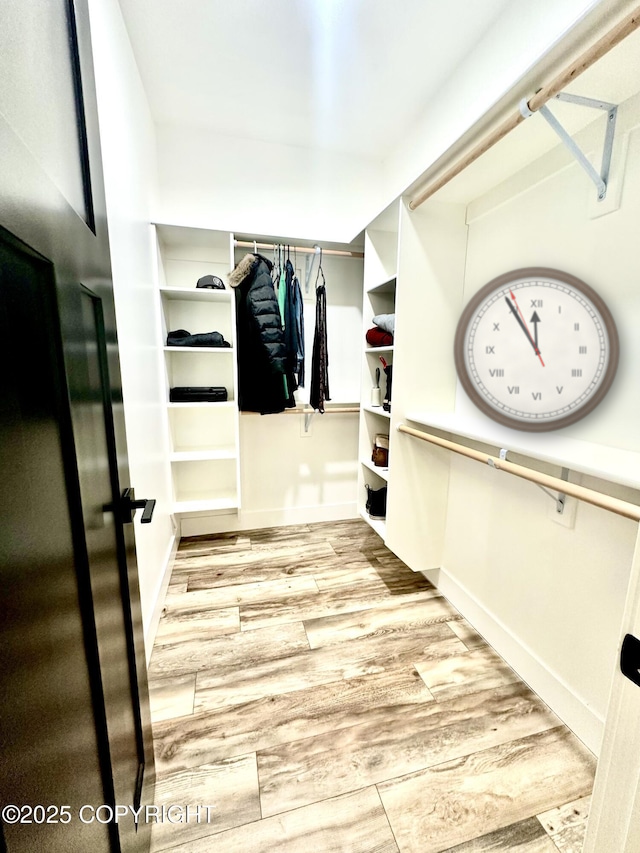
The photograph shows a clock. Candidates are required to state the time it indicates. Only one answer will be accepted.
11:54:56
